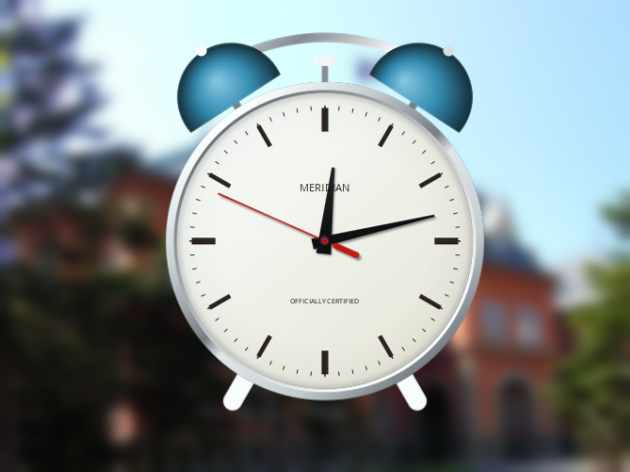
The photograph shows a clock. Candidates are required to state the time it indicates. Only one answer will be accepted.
12:12:49
